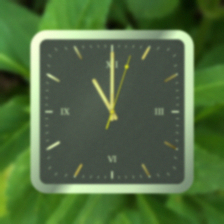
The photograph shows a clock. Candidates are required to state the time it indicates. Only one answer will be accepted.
11:00:03
